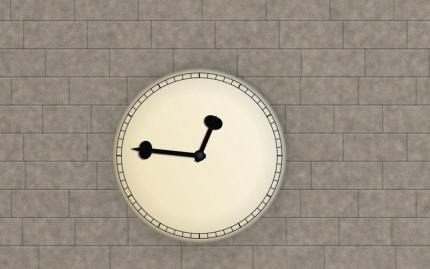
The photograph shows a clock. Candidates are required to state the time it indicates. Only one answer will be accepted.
12:46
